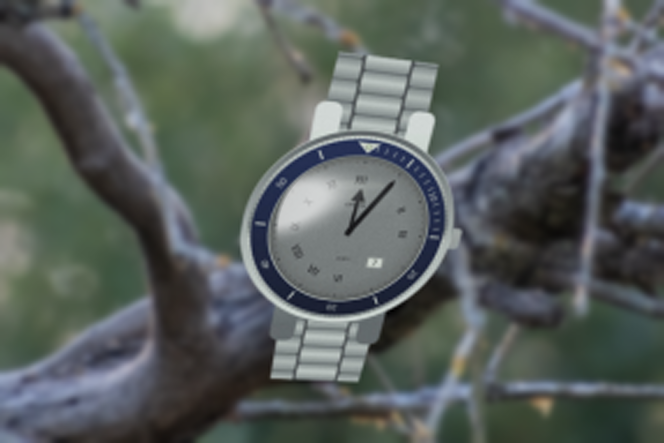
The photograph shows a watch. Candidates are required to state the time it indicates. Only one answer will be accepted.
12:05
